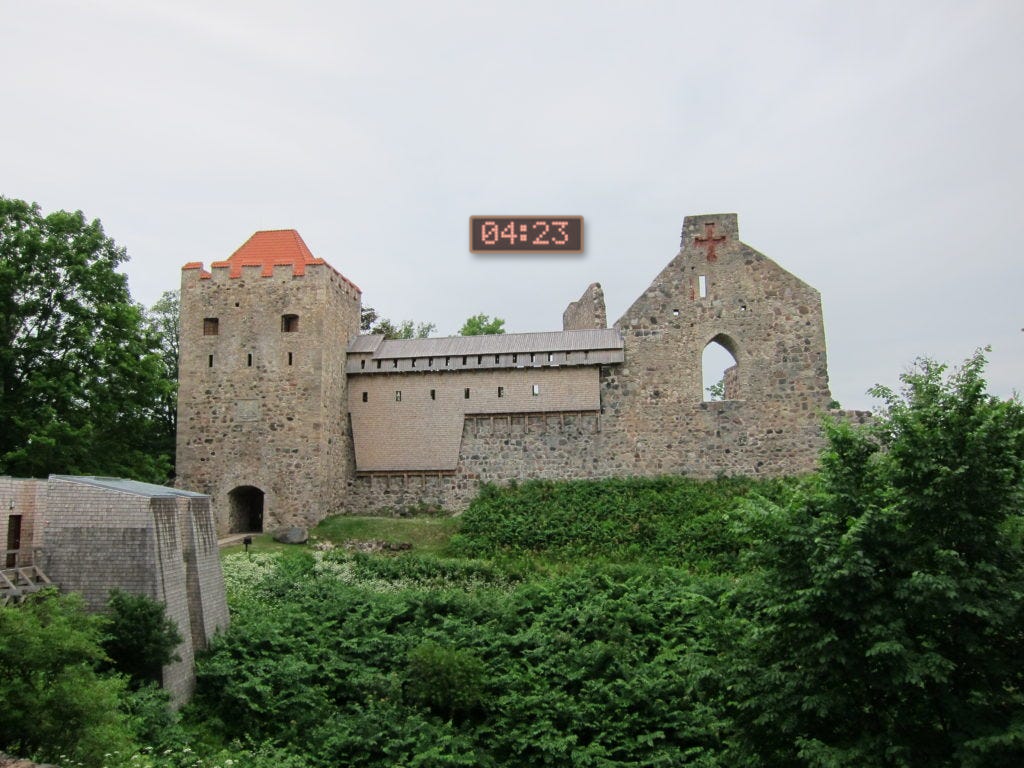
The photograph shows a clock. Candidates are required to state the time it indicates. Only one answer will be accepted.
4:23
